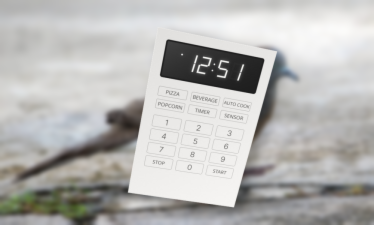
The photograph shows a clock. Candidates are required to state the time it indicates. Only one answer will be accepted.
12:51
